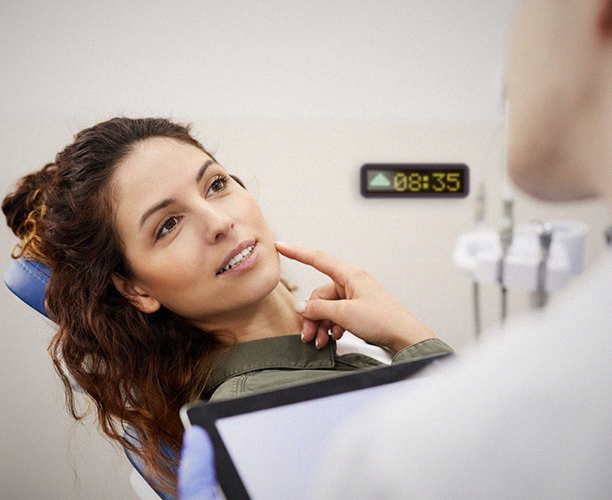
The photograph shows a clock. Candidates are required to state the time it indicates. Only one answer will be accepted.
8:35
